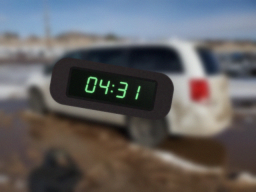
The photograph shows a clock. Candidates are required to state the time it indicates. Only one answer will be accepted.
4:31
